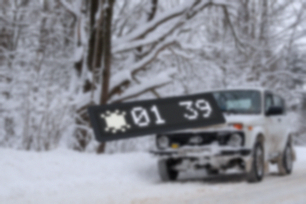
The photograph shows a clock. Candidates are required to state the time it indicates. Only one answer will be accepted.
1:39
